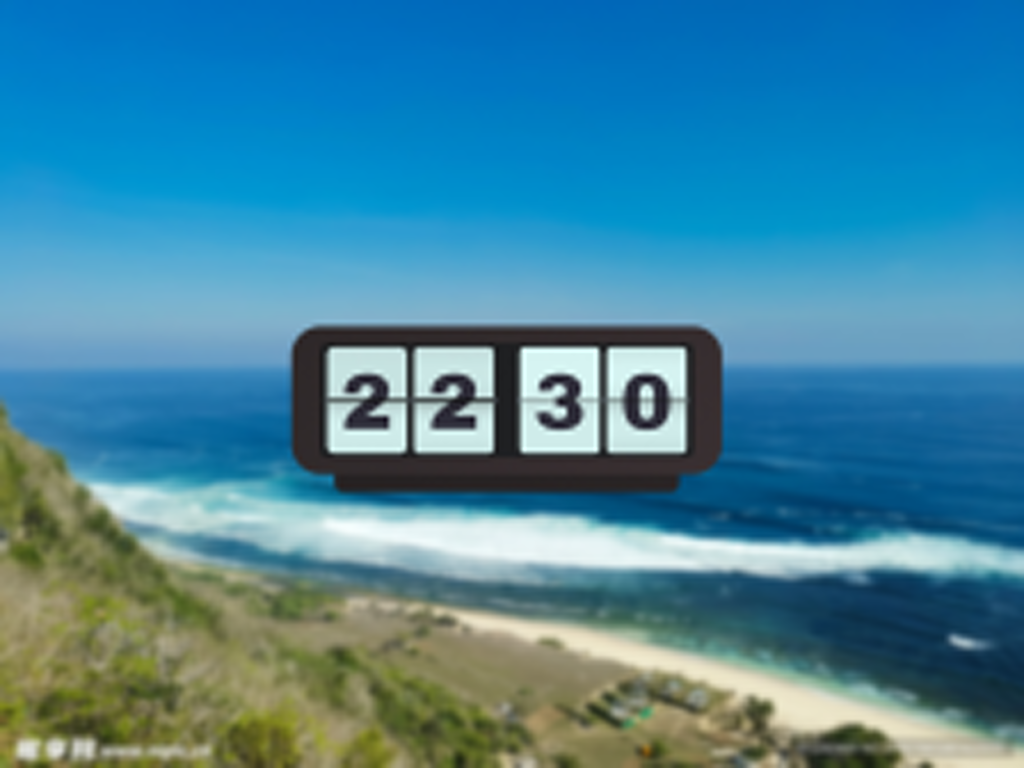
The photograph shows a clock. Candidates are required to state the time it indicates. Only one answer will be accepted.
22:30
